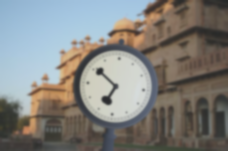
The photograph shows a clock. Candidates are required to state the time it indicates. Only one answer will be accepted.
6:51
